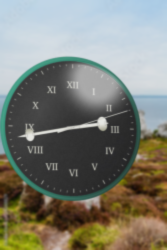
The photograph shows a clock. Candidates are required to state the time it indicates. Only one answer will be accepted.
2:43:12
